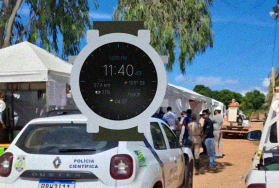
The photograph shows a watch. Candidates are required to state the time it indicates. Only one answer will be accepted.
11:40
